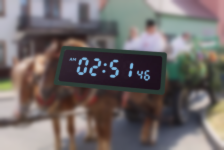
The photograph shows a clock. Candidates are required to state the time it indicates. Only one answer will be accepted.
2:51:46
